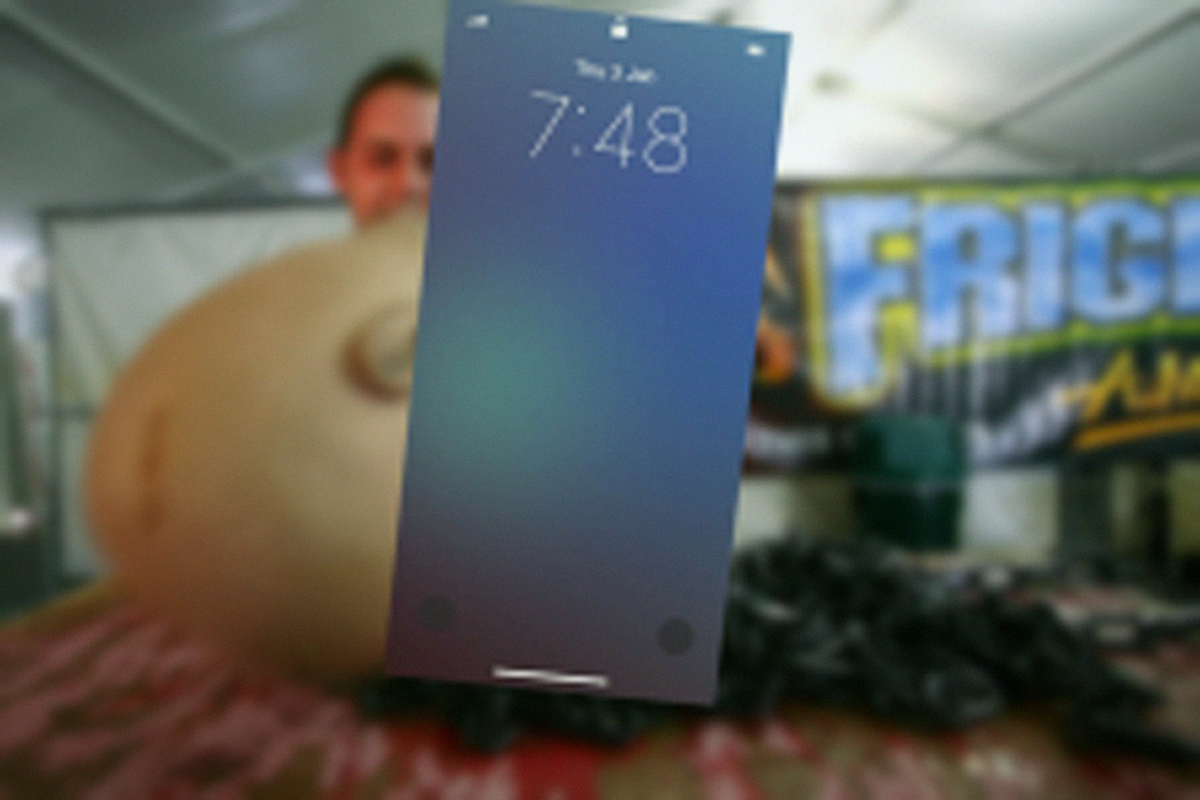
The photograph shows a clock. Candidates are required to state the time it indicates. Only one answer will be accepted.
7:48
